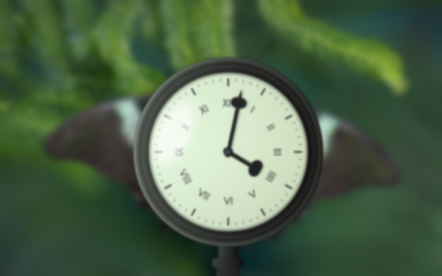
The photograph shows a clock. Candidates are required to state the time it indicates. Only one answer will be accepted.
4:02
